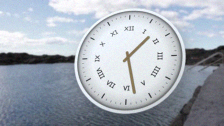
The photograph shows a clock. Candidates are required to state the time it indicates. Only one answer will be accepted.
1:28
